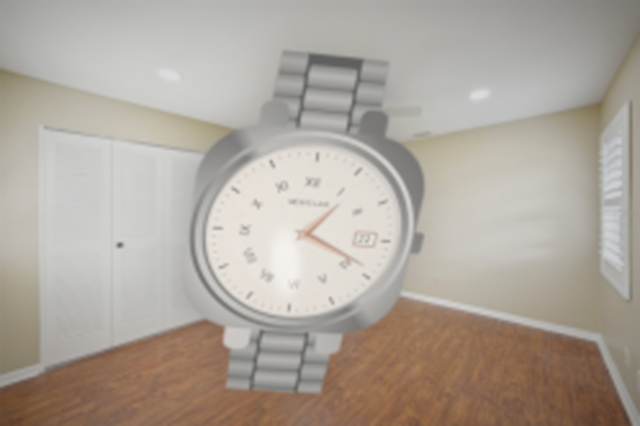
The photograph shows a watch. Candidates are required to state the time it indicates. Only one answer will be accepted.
1:19
